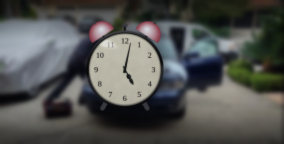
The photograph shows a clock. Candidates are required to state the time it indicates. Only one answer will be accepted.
5:02
